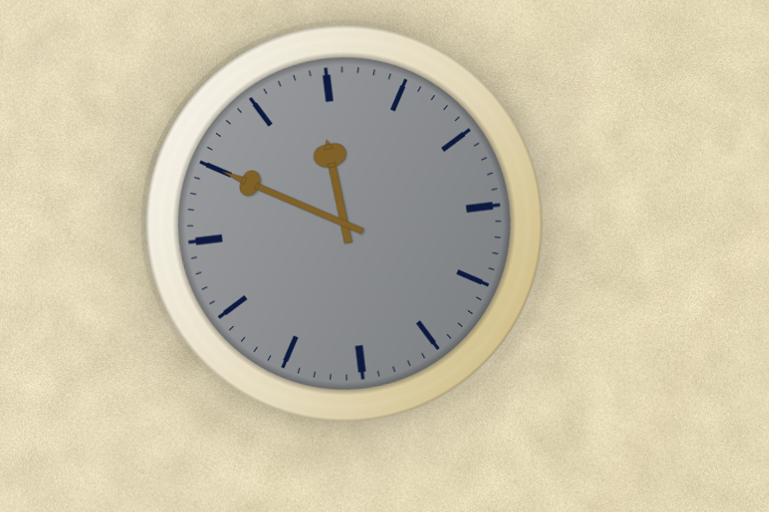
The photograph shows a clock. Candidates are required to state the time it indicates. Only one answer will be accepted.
11:50
